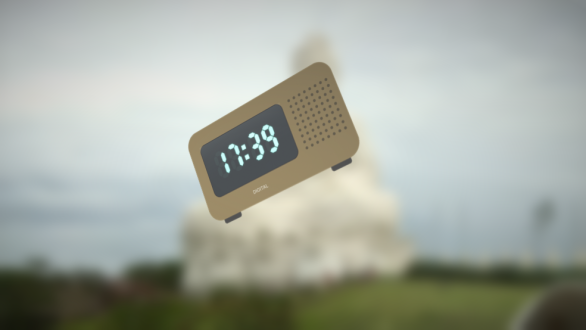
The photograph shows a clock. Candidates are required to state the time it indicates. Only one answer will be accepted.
17:39
